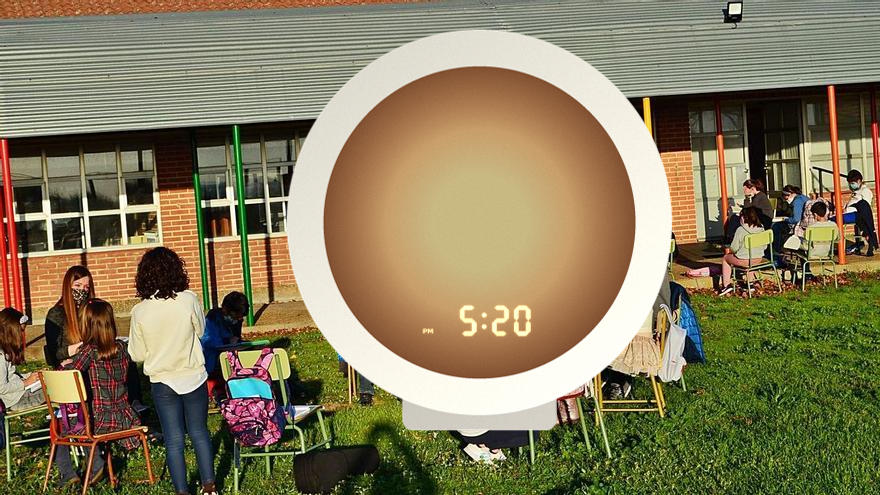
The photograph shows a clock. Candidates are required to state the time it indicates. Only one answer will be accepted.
5:20
